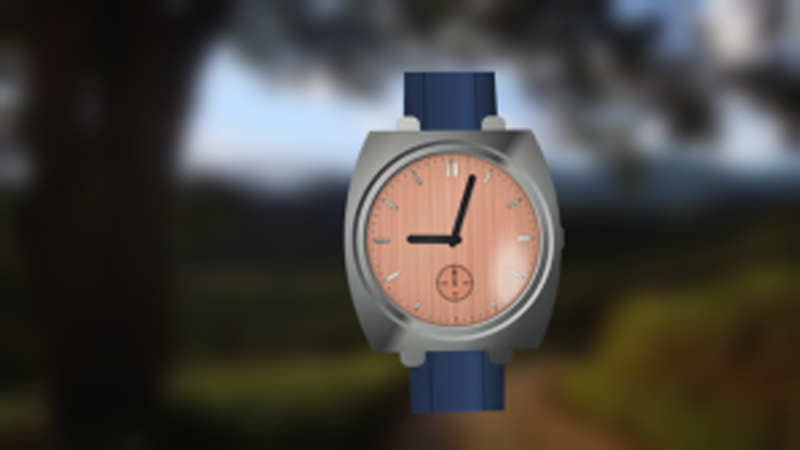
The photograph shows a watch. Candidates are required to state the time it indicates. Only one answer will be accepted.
9:03
